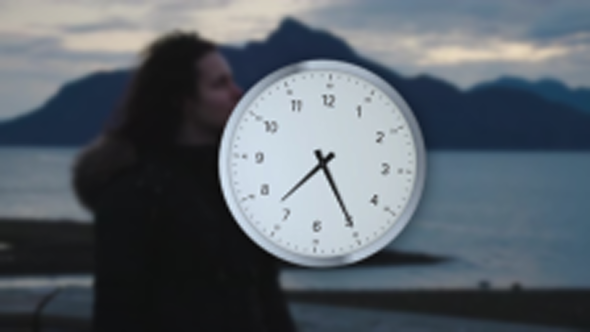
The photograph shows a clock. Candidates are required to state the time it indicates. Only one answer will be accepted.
7:25
